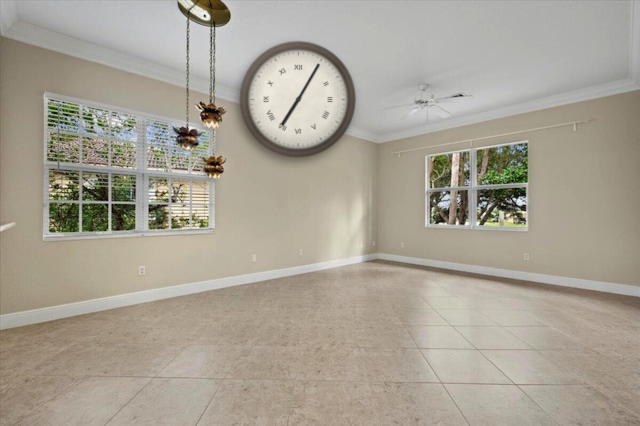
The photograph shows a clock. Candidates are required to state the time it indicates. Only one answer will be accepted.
7:05
